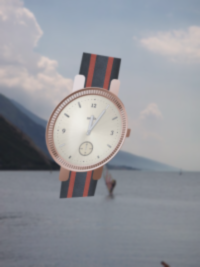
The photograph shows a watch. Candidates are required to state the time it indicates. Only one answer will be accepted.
12:05
